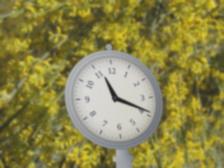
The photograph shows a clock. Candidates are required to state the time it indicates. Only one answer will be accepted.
11:19
